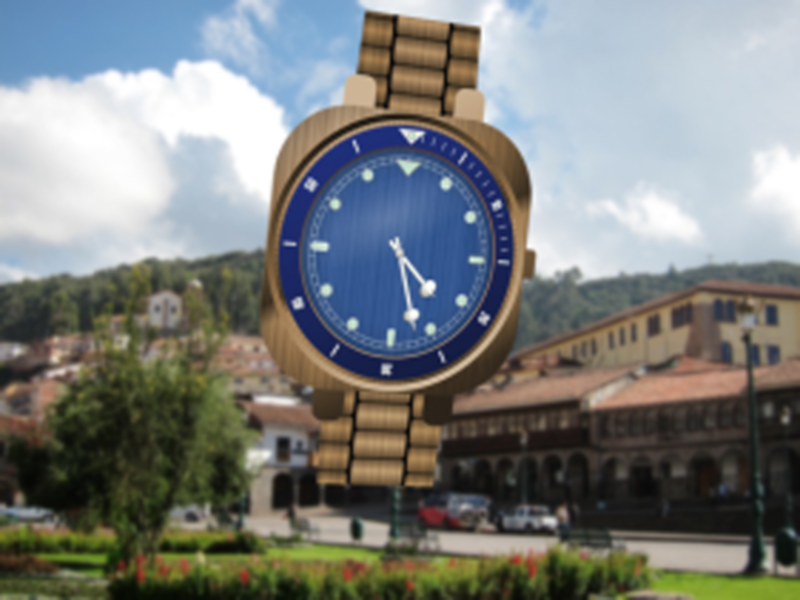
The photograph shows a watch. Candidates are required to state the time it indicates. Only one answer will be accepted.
4:27
